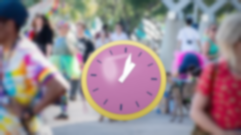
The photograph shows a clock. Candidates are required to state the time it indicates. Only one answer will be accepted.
1:02
